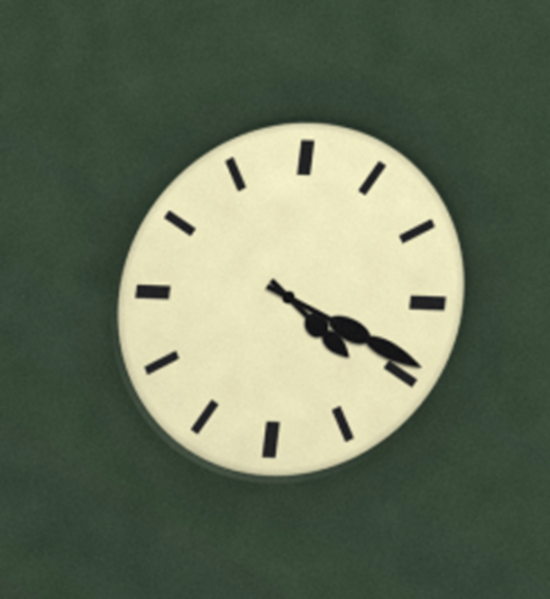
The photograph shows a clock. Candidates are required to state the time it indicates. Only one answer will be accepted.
4:19
